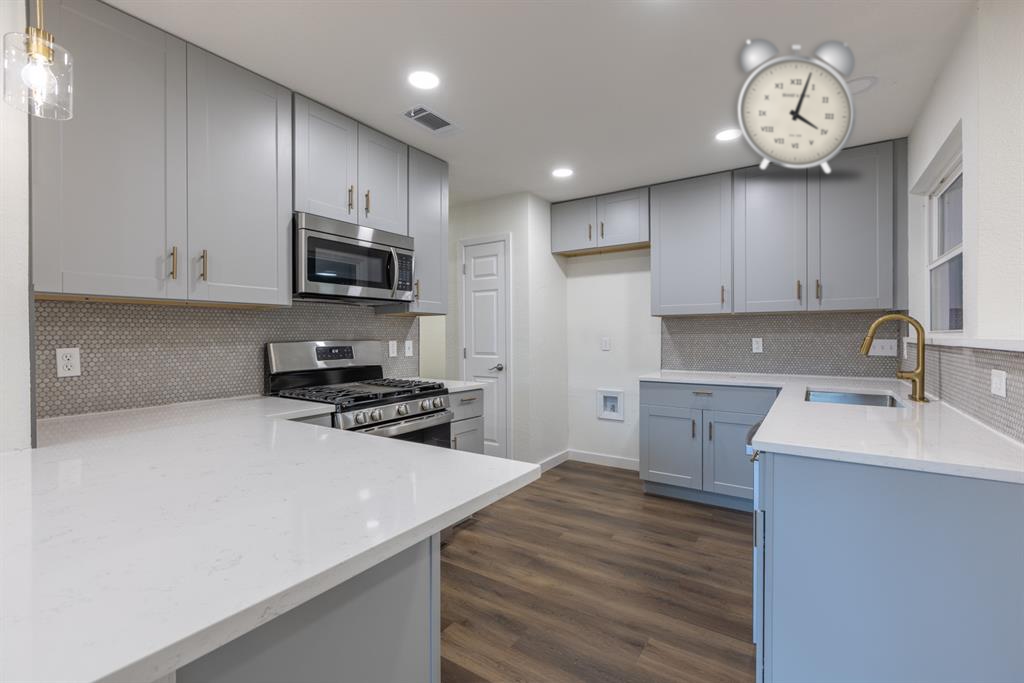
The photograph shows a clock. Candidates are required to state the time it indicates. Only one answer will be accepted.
4:03
